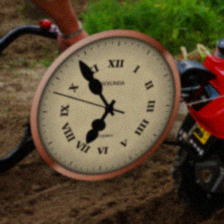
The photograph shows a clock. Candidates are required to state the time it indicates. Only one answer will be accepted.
6:53:48
